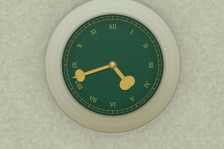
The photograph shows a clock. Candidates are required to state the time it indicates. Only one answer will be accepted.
4:42
